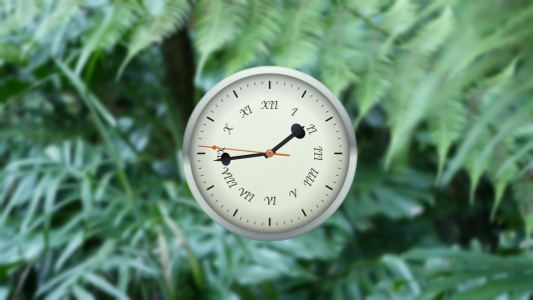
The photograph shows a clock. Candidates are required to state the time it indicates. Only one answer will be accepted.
1:43:46
